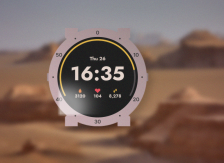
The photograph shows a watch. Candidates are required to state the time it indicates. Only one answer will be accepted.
16:35
